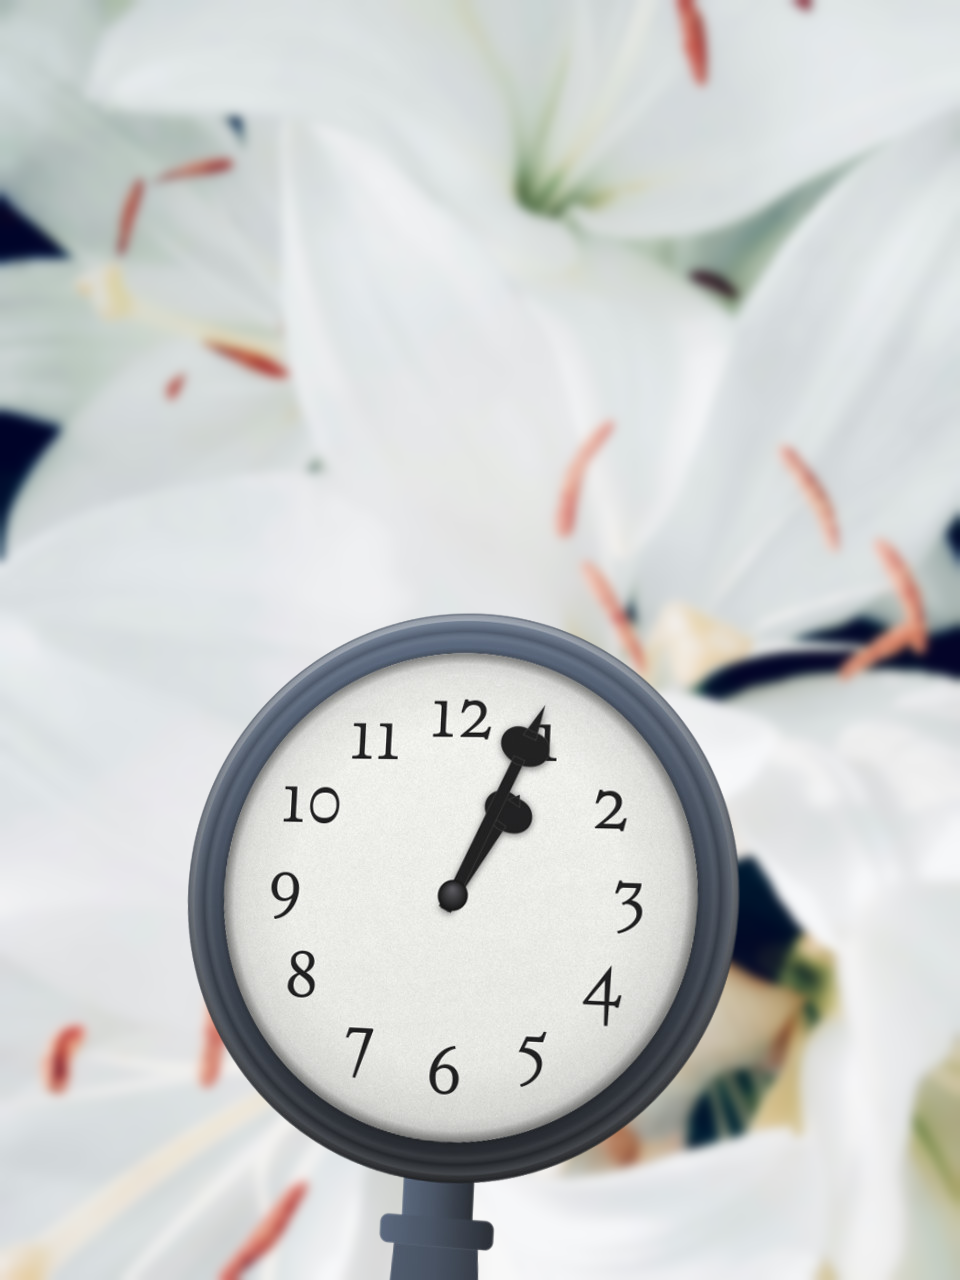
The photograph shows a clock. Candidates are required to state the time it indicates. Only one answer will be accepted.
1:04
